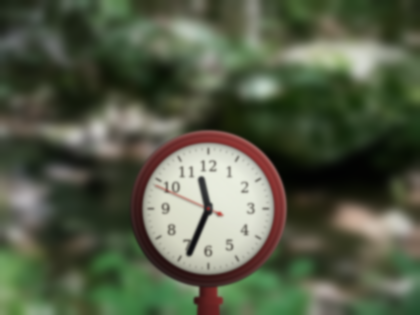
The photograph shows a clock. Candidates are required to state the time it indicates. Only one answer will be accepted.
11:33:49
